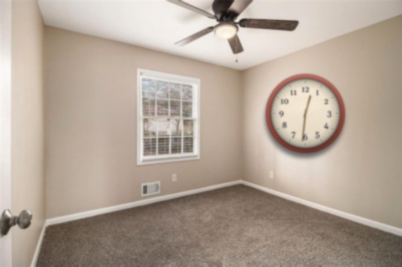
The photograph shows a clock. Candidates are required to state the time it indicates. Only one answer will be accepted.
12:31
